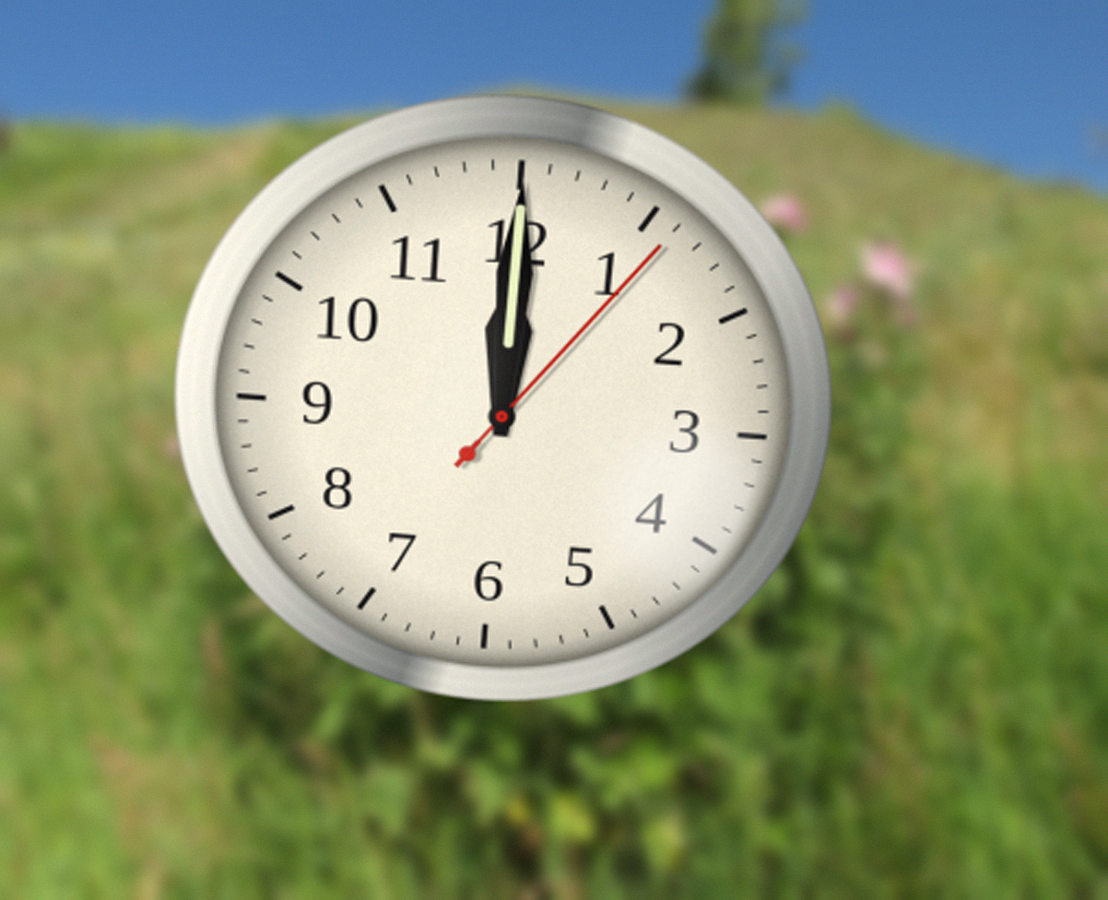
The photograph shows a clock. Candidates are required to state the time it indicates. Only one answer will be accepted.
12:00:06
